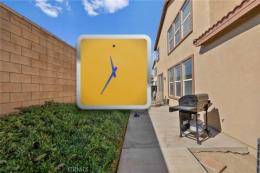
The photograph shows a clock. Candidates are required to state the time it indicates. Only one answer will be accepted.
11:35
